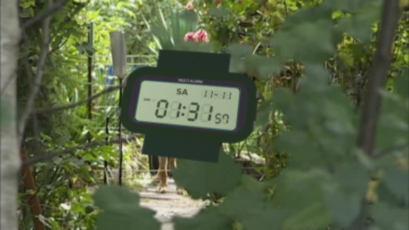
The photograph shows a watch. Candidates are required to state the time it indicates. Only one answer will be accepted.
1:31:57
